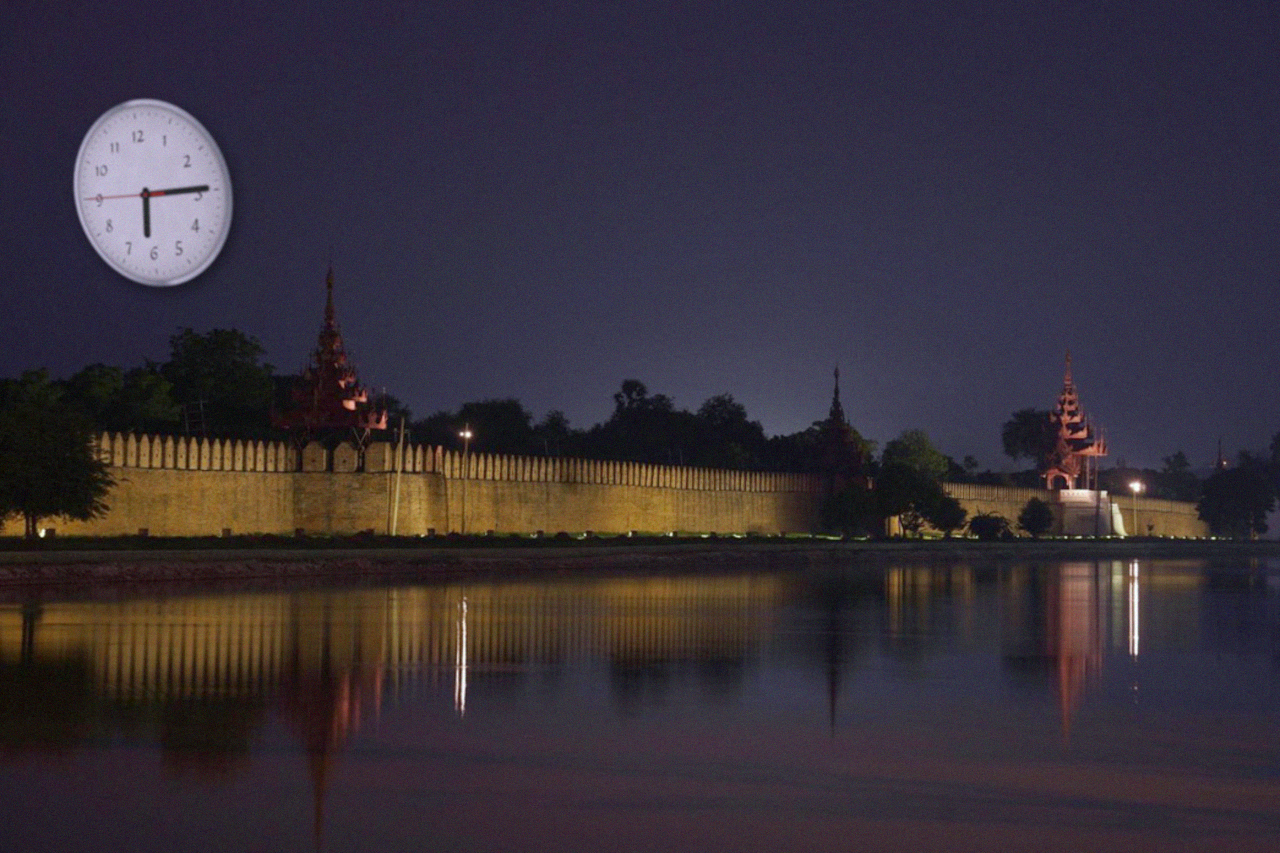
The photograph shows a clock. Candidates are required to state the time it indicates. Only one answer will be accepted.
6:14:45
